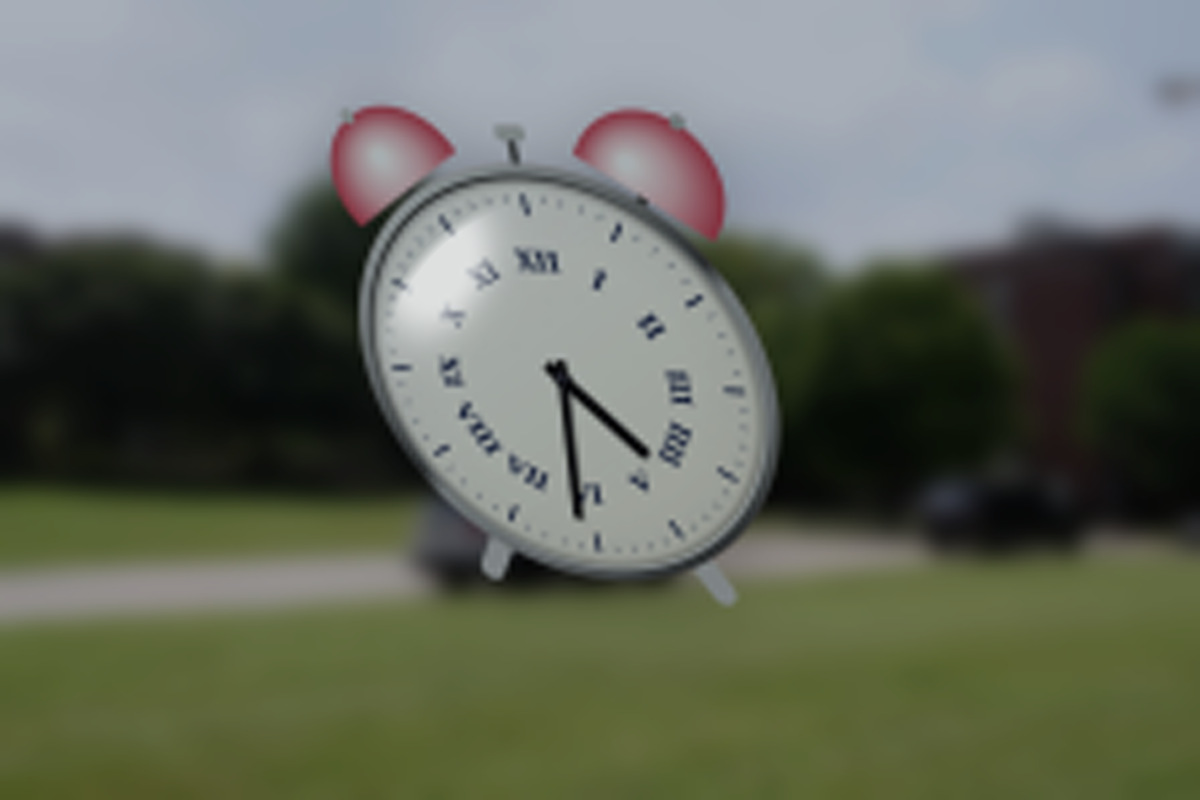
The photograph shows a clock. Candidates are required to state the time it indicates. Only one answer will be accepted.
4:31
